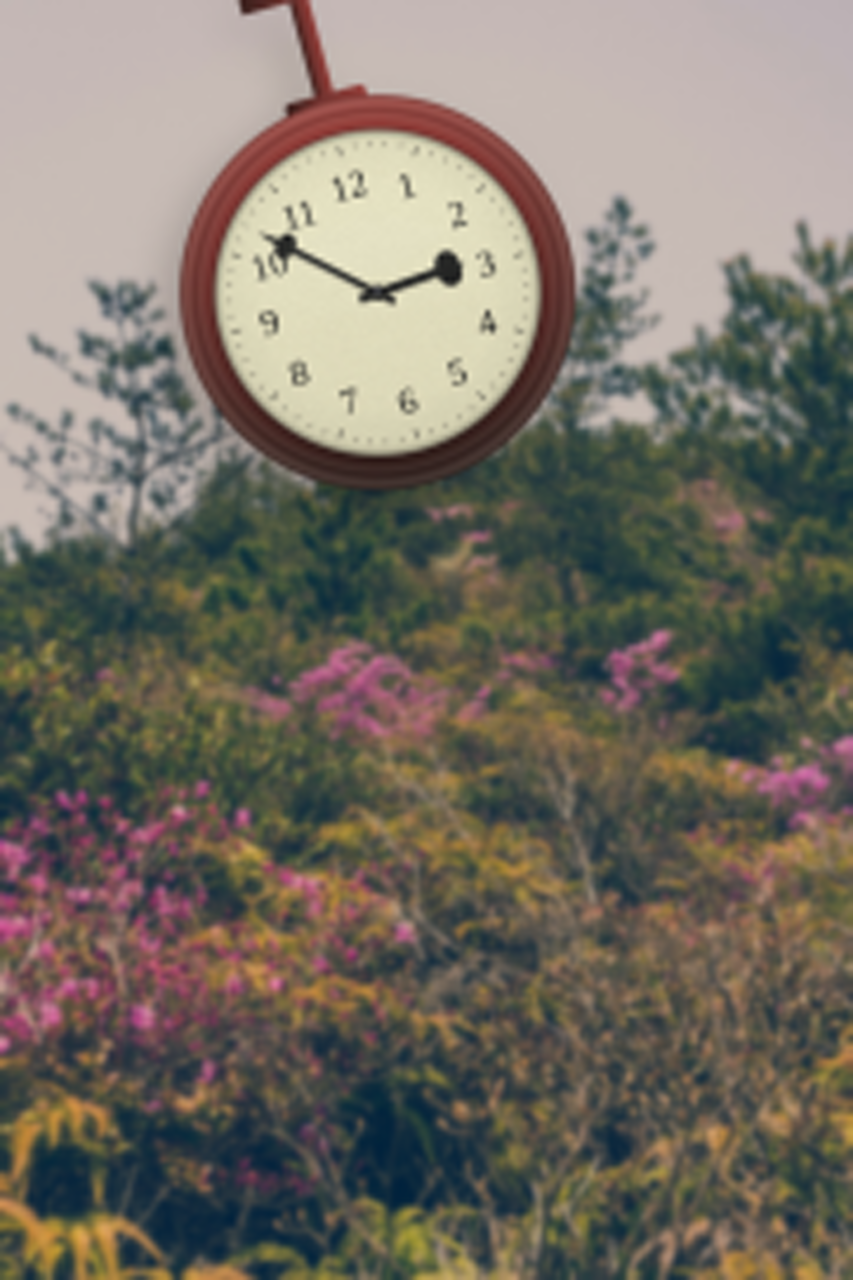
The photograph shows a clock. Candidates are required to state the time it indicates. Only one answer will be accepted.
2:52
